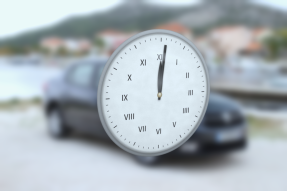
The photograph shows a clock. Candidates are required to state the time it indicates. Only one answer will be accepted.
12:01
